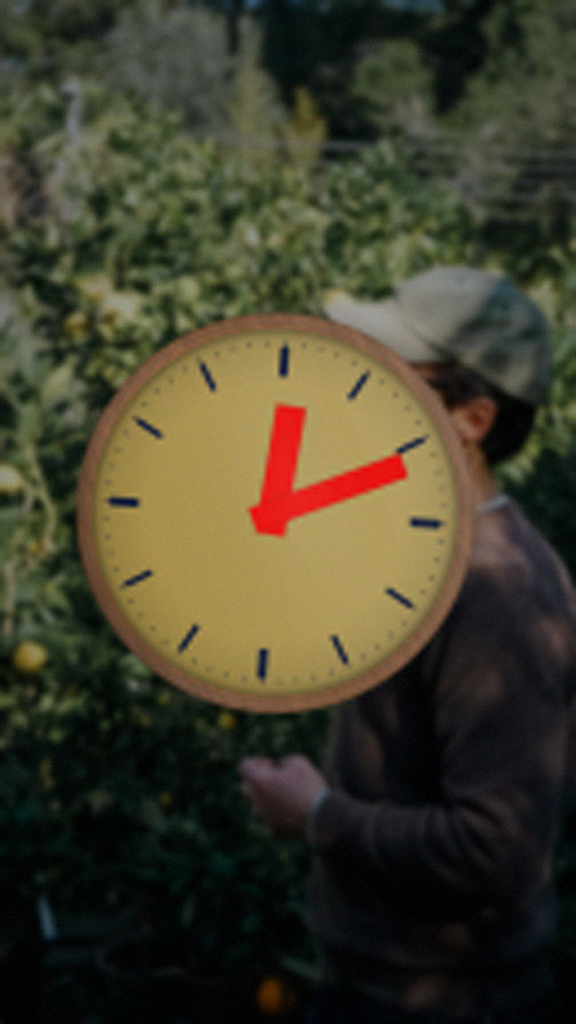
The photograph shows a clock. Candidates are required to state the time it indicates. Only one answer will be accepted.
12:11
